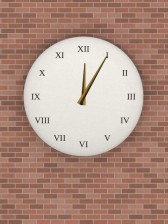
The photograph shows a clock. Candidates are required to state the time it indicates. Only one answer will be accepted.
12:05
